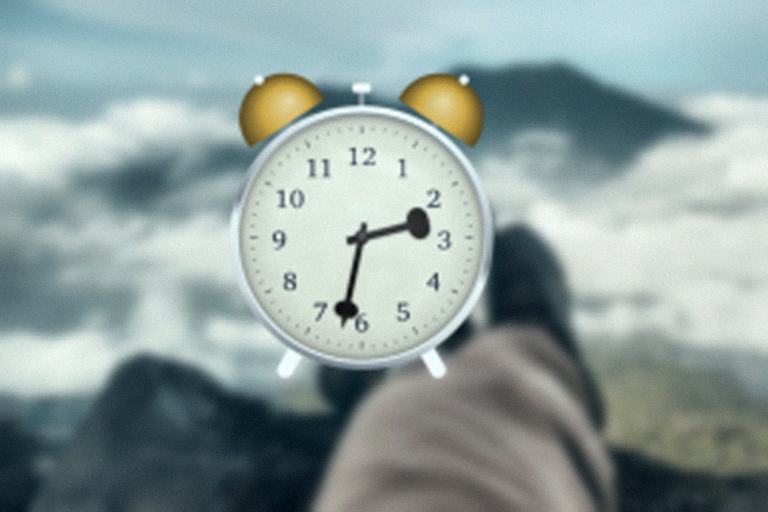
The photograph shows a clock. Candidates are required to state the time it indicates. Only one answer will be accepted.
2:32
